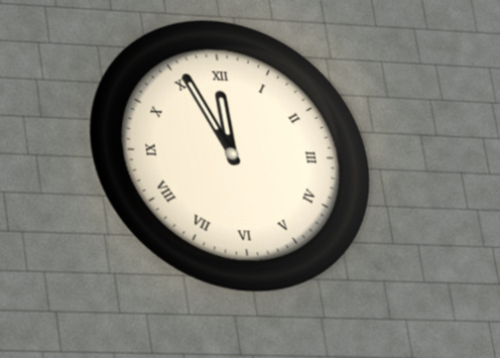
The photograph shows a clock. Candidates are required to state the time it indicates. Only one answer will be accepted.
11:56
